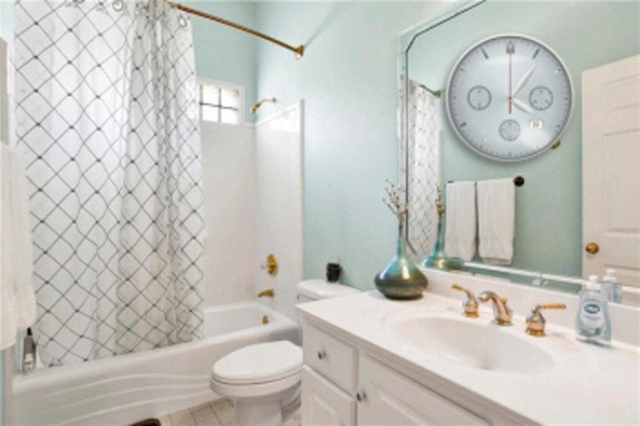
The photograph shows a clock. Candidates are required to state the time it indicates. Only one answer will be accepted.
4:06
